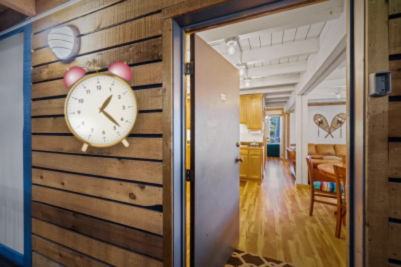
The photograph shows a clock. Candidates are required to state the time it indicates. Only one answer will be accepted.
1:23
